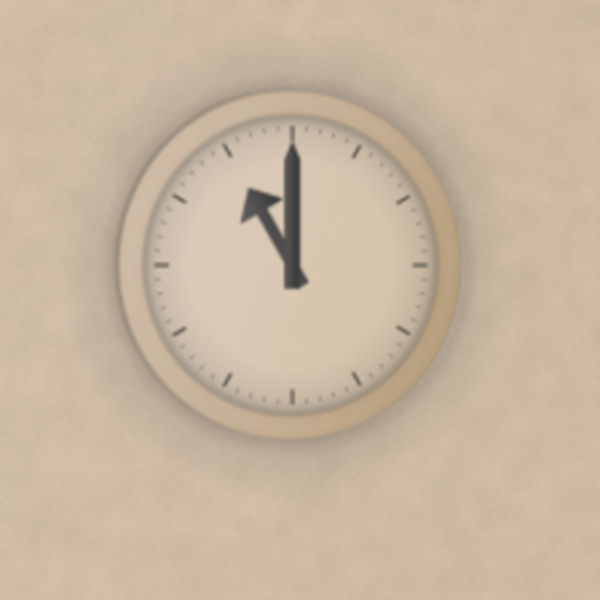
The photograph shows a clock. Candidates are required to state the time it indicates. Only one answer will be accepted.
11:00
